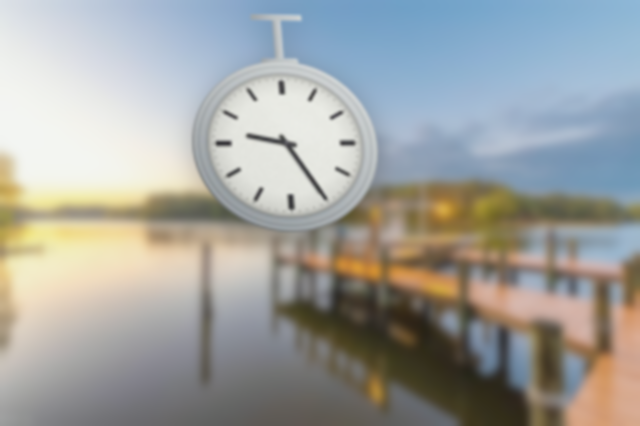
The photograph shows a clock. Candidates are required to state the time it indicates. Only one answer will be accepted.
9:25
